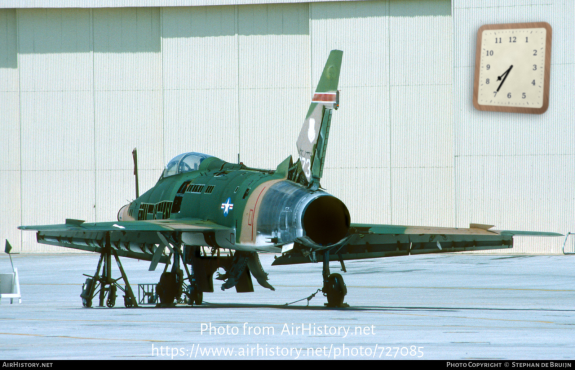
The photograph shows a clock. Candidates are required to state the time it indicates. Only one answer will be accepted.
7:35
